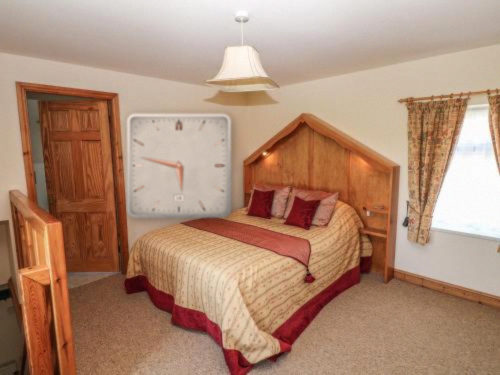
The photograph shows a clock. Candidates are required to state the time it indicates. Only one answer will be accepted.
5:47
